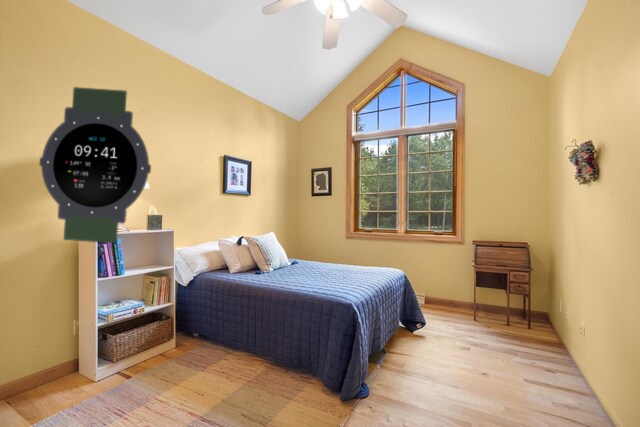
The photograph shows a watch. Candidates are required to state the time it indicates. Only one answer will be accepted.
9:41
